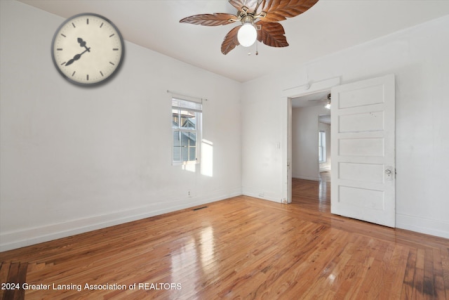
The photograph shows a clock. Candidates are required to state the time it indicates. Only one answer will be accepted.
10:39
